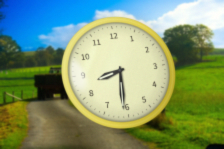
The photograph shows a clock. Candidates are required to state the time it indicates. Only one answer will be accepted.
8:31
